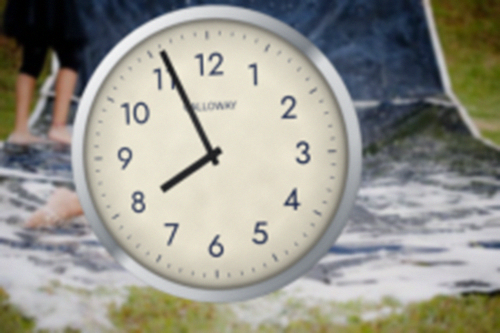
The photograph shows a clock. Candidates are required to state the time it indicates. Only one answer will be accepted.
7:56
